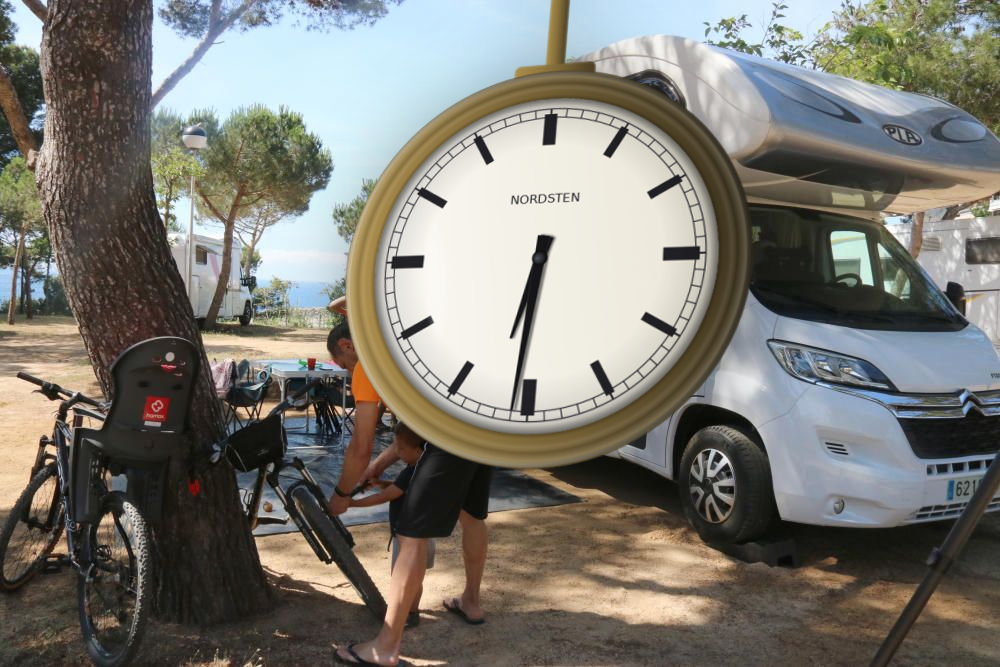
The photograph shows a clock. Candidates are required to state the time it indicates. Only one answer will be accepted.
6:31
